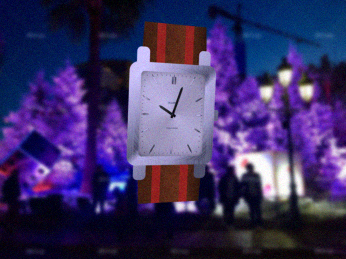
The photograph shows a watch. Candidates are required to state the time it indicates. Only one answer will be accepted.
10:03
